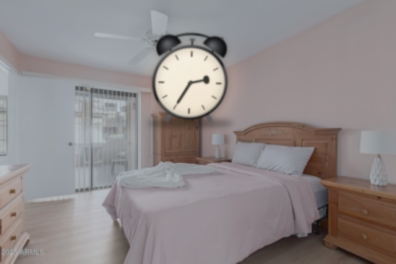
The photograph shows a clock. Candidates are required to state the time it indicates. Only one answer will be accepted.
2:35
